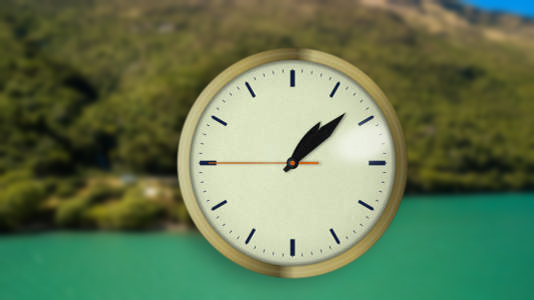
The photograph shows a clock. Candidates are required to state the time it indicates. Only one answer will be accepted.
1:07:45
